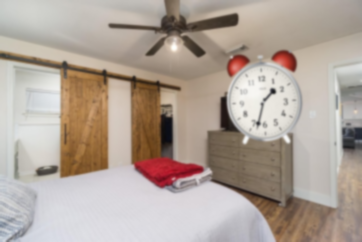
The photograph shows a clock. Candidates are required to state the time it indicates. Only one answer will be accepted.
1:33
